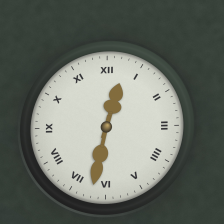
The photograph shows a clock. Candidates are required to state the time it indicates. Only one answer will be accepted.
12:32
